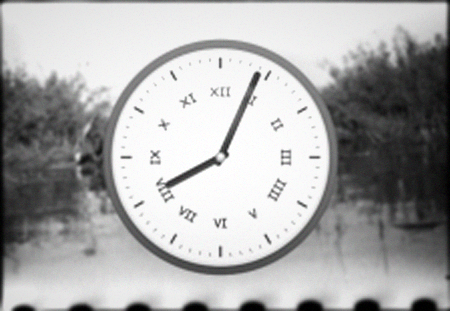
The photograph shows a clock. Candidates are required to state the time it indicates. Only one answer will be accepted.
8:04
